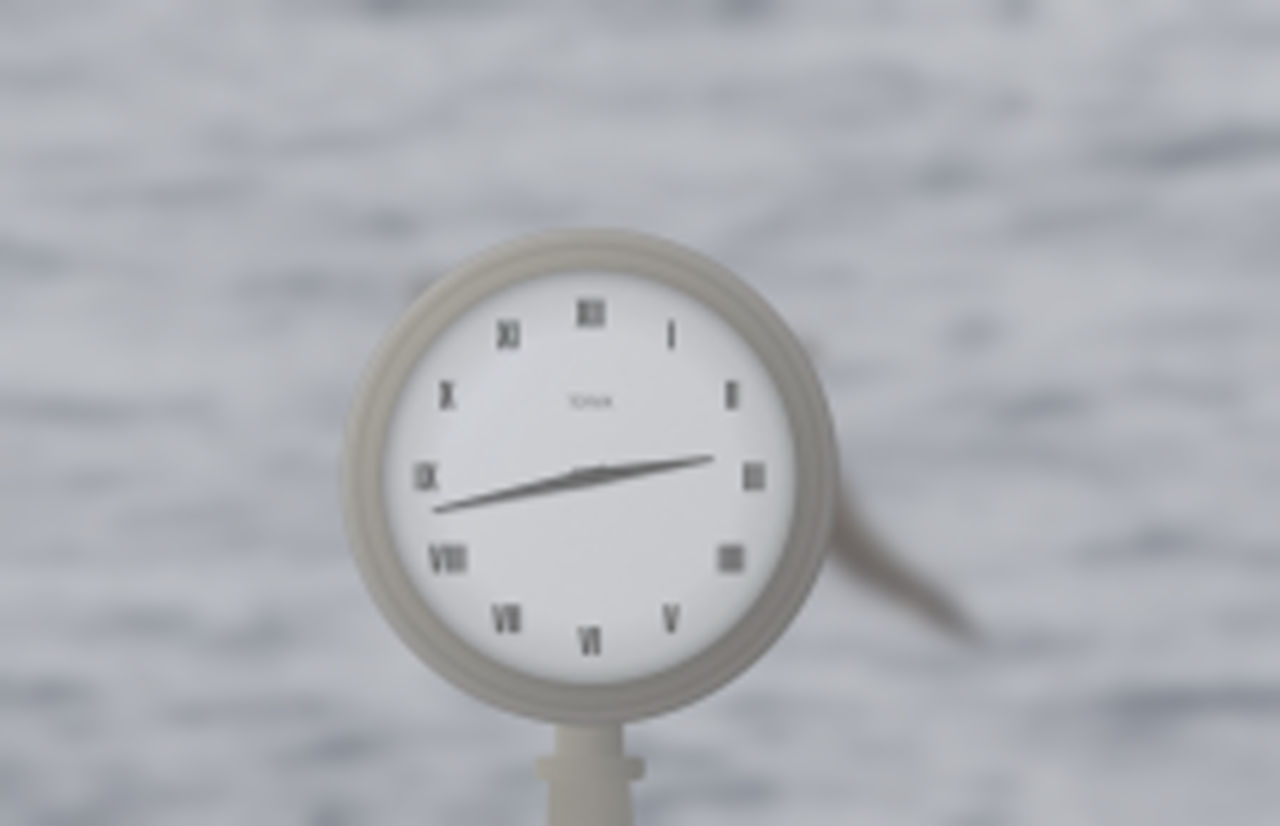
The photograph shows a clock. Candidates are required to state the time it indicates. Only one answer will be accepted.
2:43
